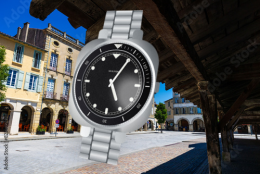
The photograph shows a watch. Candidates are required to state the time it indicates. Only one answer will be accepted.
5:05
